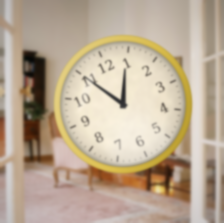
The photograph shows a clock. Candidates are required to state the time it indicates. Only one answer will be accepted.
12:55
